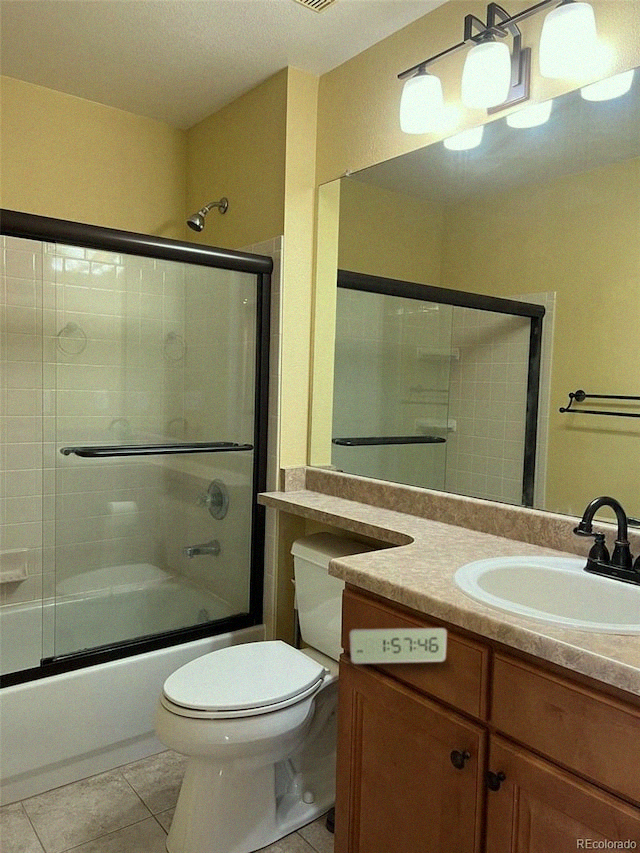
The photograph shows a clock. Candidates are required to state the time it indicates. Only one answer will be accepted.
1:57:46
